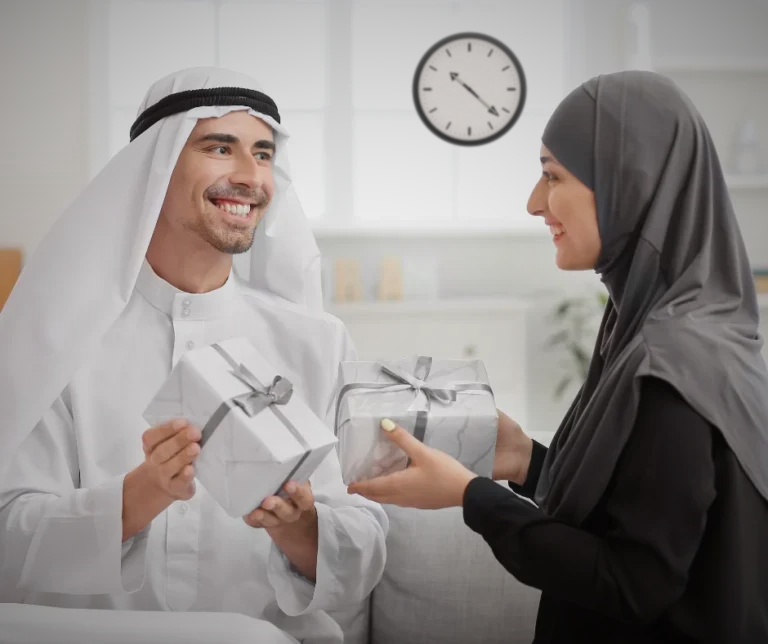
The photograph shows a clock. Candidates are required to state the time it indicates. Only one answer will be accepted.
10:22
